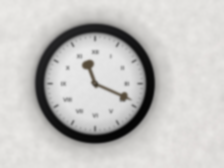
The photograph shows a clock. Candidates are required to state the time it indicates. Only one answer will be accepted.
11:19
